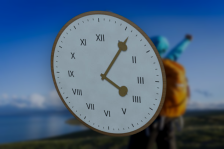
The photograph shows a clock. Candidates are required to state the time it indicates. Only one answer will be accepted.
4:06
